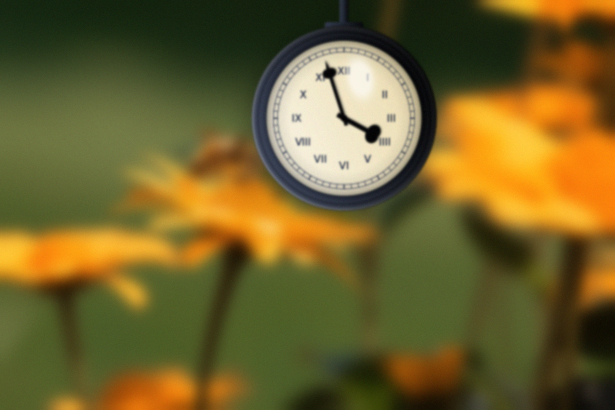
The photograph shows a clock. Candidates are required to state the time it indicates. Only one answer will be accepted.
3:57
